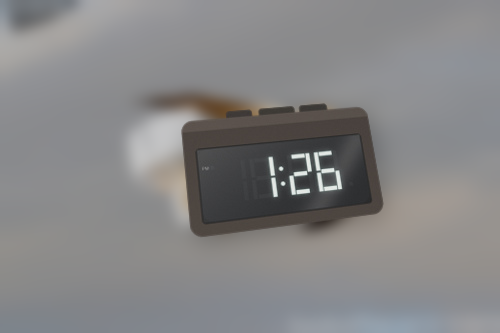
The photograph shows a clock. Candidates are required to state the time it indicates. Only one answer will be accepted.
1:26
